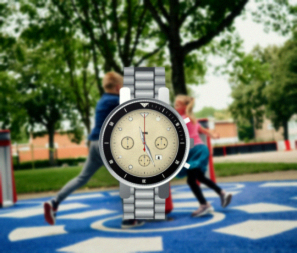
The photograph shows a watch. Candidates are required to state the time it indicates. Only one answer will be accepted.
11:26
